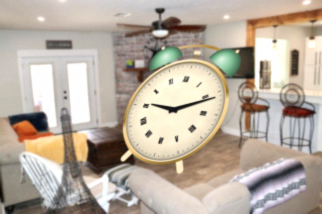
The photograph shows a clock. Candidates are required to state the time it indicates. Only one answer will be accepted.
9:11
